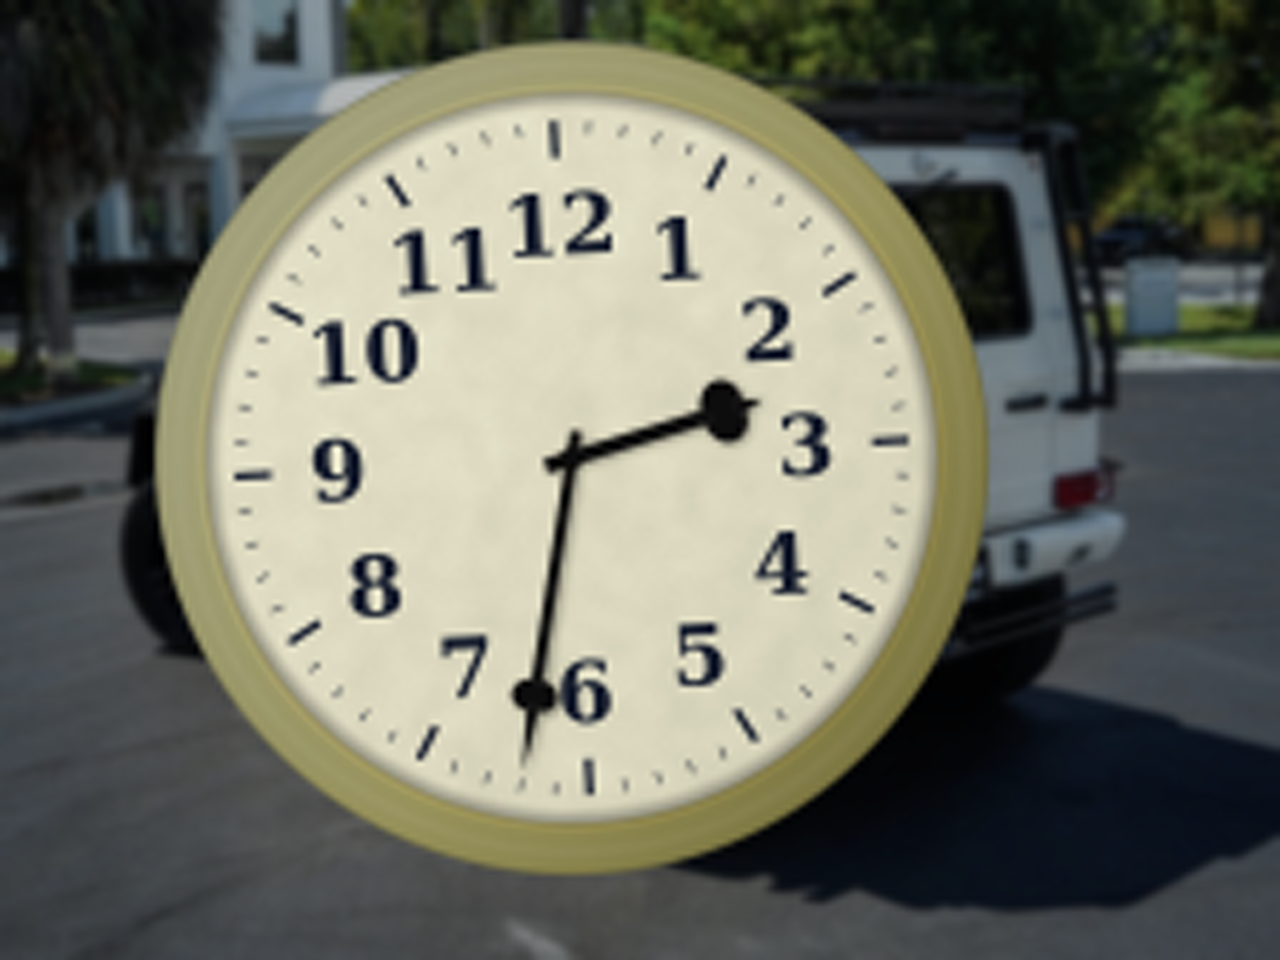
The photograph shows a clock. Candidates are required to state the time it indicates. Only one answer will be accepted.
2:32
